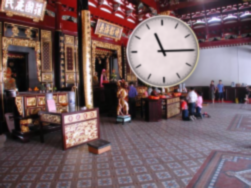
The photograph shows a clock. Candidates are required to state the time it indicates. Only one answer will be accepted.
11:15
